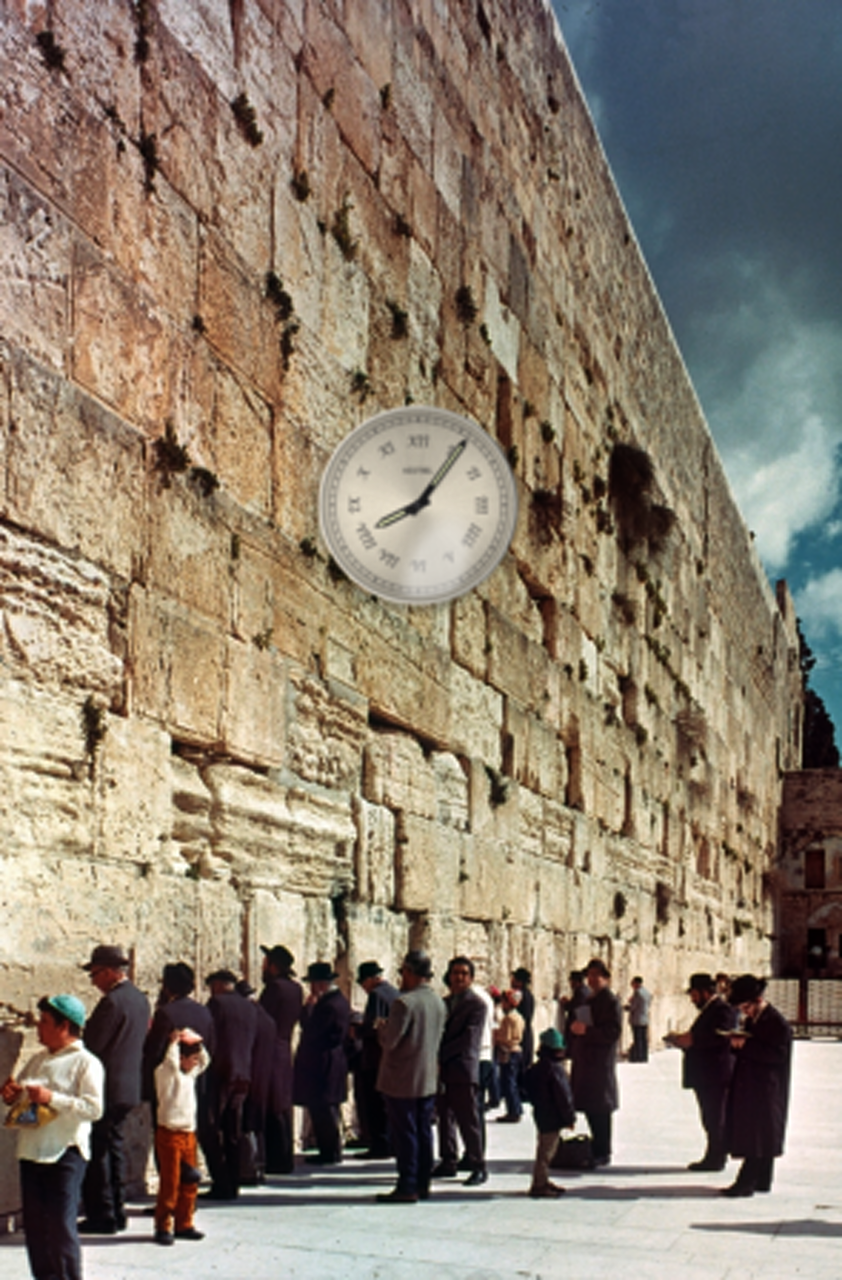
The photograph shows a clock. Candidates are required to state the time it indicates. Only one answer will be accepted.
8:06
